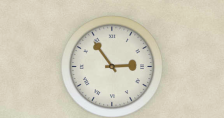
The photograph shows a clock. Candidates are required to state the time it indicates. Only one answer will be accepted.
2:54
